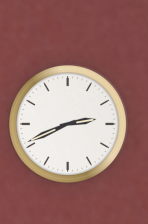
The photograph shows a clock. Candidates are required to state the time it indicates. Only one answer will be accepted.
2:41
